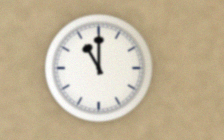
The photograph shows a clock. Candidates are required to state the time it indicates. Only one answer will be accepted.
11:00
